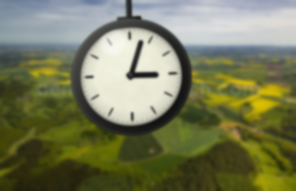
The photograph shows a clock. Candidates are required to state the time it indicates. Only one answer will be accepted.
3:03
